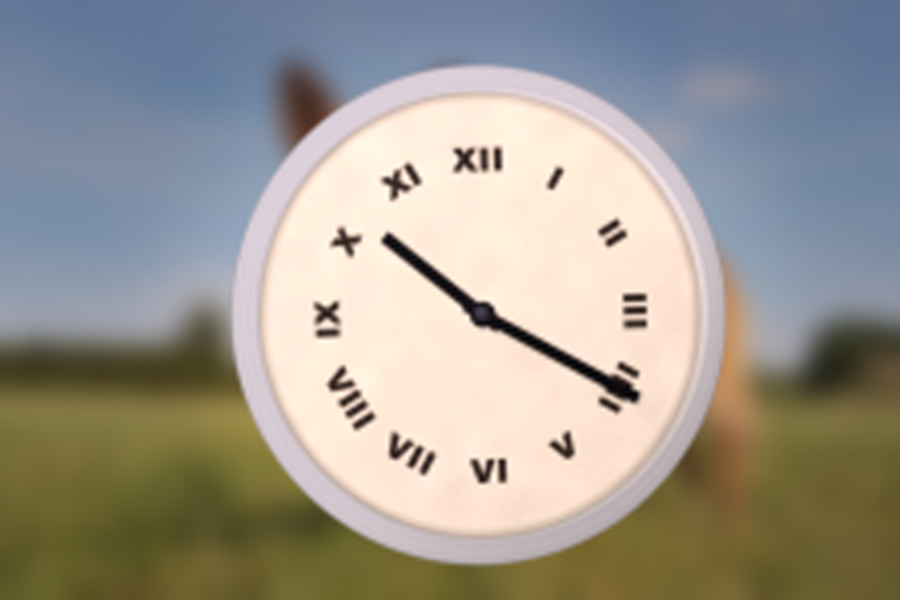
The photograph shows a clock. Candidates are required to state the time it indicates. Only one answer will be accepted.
10:20
